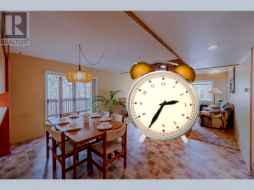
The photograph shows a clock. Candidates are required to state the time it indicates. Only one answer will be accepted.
2:35
